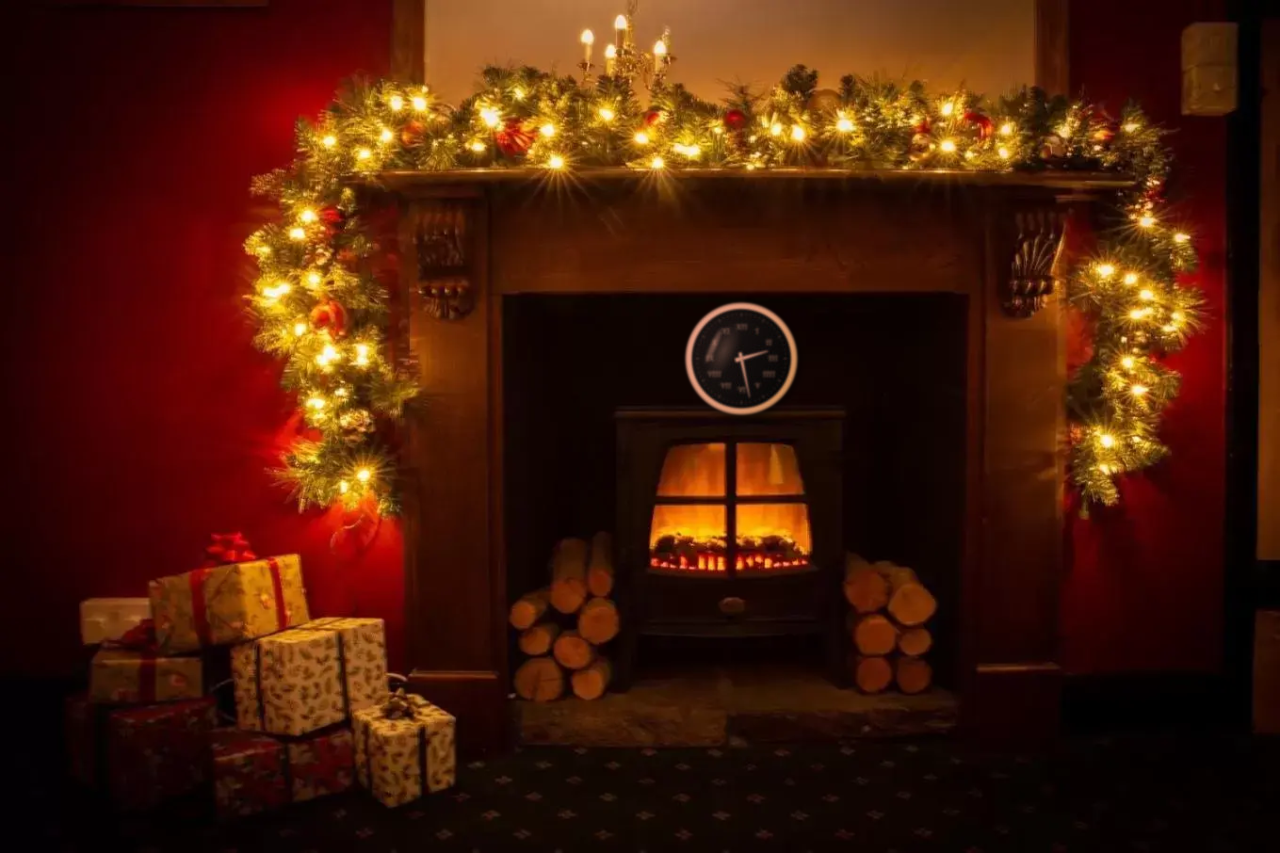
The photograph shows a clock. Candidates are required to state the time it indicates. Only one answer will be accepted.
2:28
